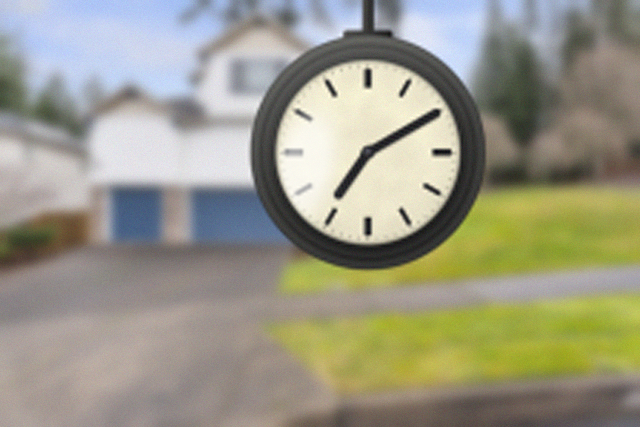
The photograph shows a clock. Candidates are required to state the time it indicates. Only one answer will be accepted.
7:10
